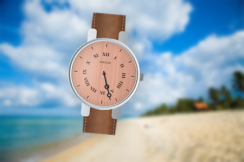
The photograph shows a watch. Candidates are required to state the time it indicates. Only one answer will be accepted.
5:27
